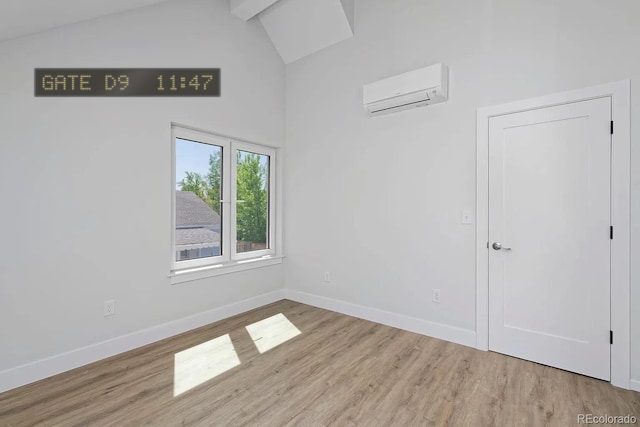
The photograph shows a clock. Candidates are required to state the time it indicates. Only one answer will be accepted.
11:47
